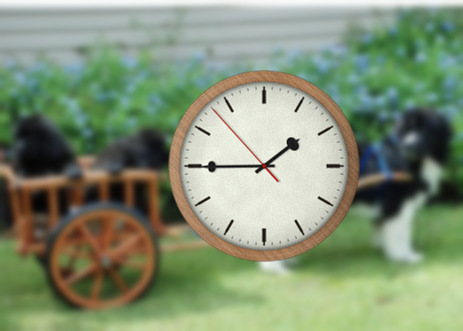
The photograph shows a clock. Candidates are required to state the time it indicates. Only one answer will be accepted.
1:44:53
